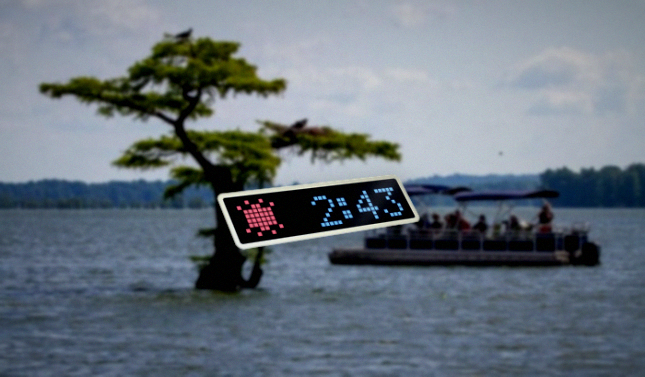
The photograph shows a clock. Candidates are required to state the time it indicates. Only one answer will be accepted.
2:43
